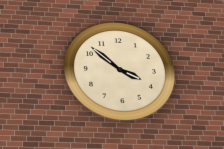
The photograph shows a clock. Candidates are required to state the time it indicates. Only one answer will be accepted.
3:52
